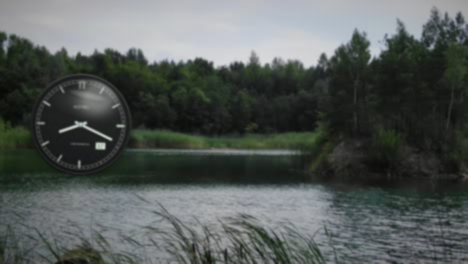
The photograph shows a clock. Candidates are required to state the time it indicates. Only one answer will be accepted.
8:19
